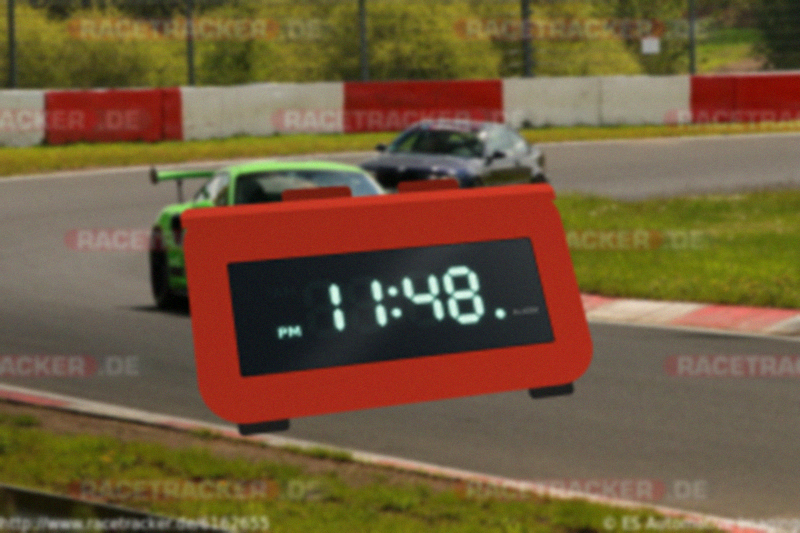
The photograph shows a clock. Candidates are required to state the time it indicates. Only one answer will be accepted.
11:48
